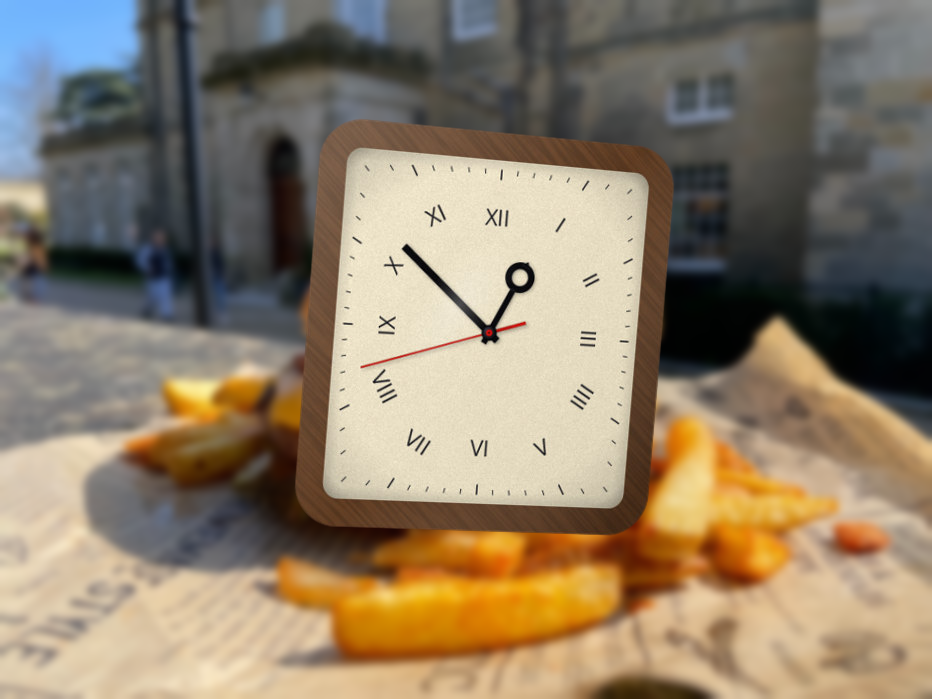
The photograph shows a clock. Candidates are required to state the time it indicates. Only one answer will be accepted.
12:51:42
